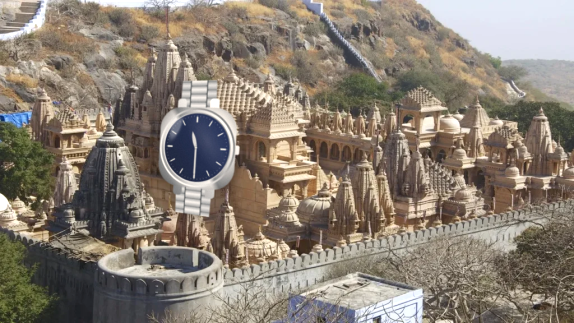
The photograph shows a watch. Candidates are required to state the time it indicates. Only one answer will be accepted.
11:30
